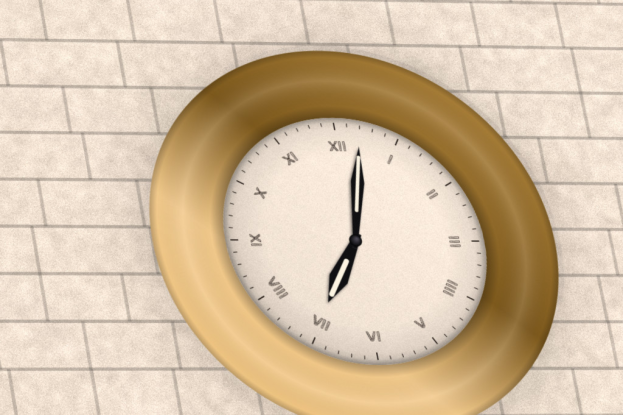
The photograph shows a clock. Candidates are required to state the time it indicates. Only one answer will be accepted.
7:02
